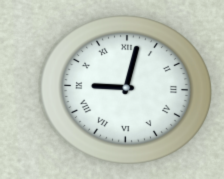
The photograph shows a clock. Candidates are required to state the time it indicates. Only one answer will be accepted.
9:02
